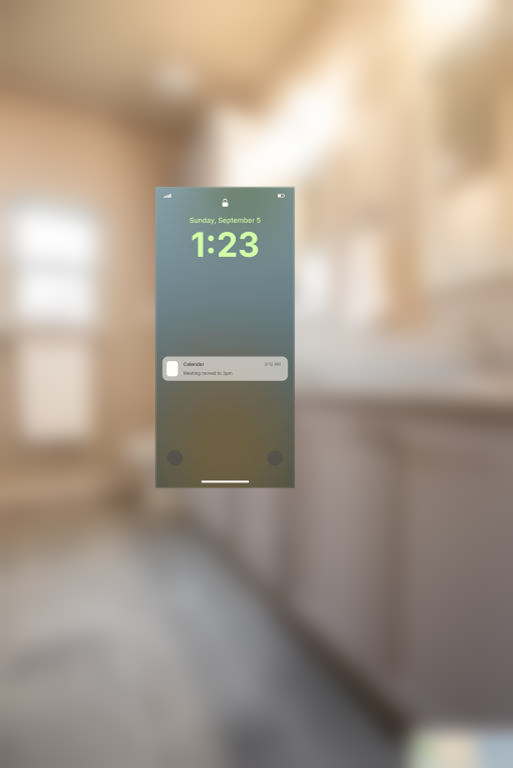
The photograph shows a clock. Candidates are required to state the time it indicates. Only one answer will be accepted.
1:23
